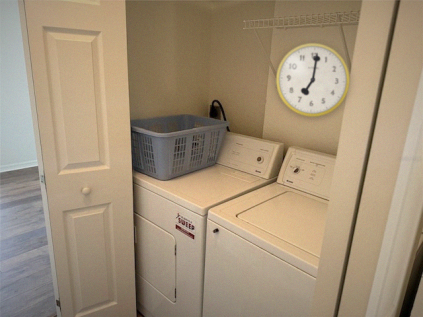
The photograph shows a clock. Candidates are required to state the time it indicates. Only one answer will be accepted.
7:01
